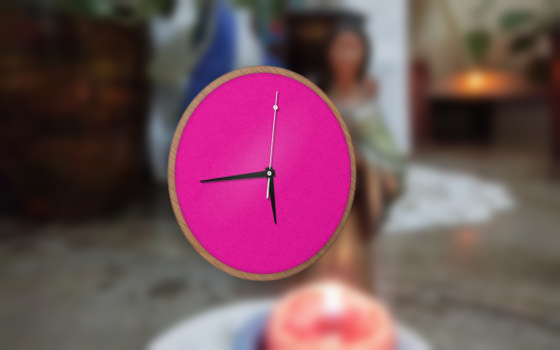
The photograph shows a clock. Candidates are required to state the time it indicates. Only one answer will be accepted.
5:44:01
